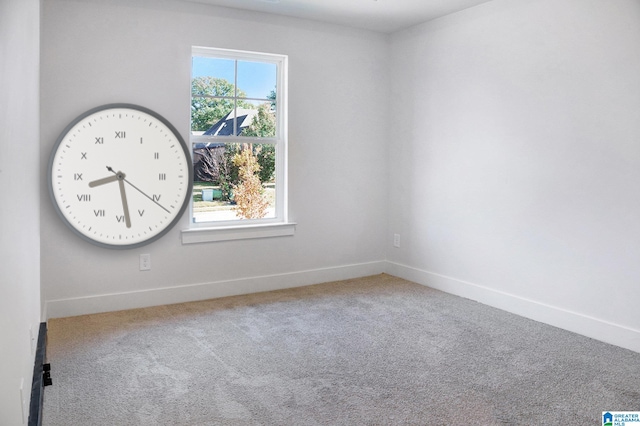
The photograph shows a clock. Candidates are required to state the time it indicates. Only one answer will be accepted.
8:28:21
